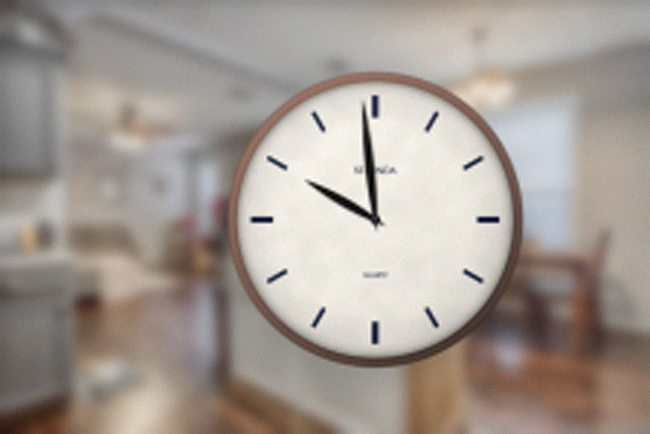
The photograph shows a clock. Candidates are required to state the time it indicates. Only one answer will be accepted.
9:59
